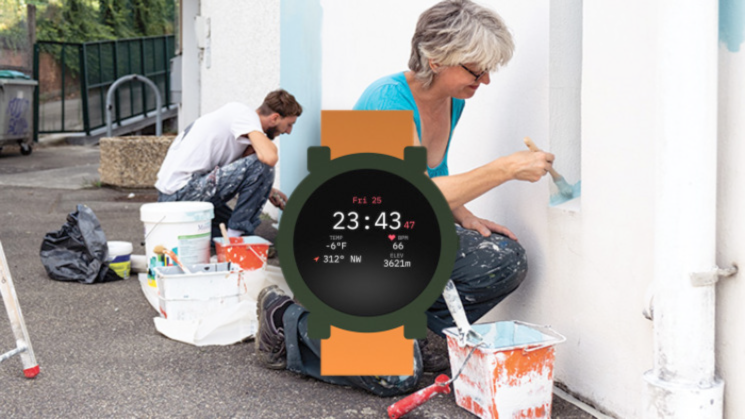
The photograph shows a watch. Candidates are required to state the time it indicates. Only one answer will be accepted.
23:43:47
